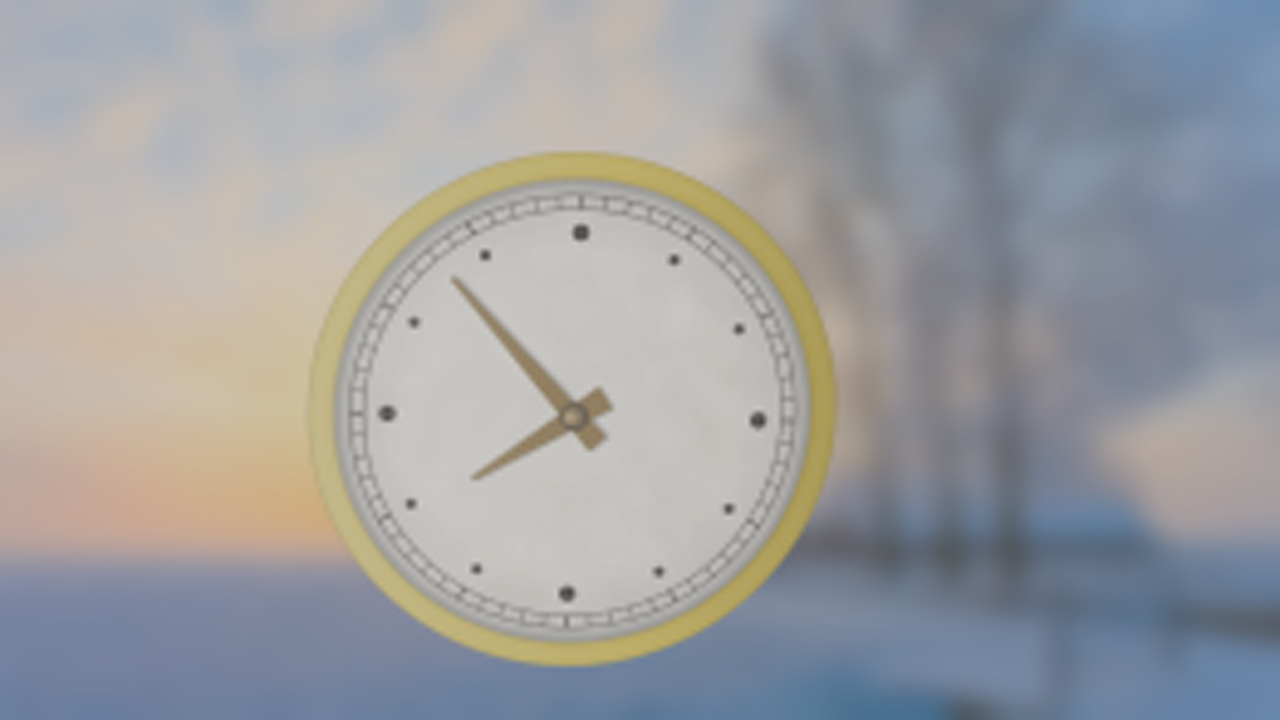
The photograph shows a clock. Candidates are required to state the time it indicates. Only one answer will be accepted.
7:53
